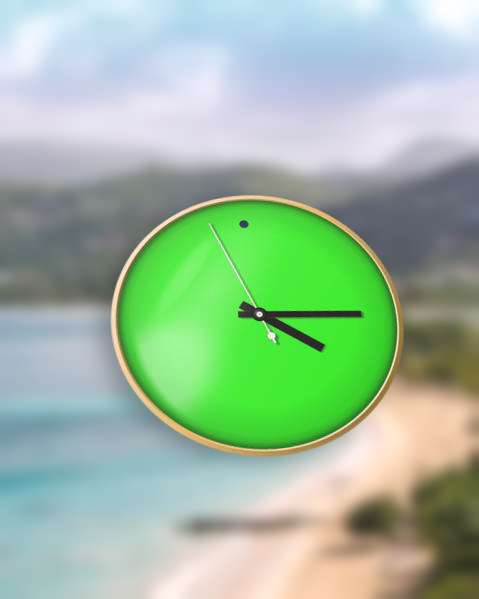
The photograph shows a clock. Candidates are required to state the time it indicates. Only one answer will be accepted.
4:15:57
